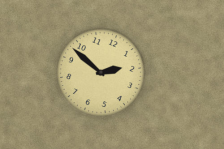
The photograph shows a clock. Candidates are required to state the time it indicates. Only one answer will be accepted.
1:48
